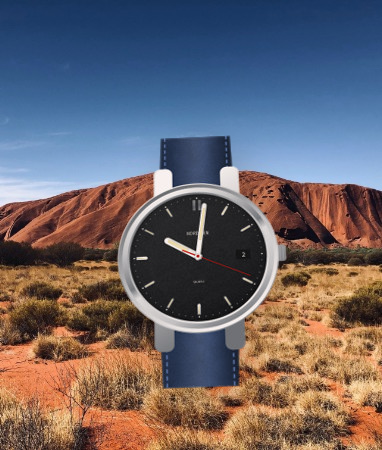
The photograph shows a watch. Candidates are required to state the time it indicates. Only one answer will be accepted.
10:01:19
